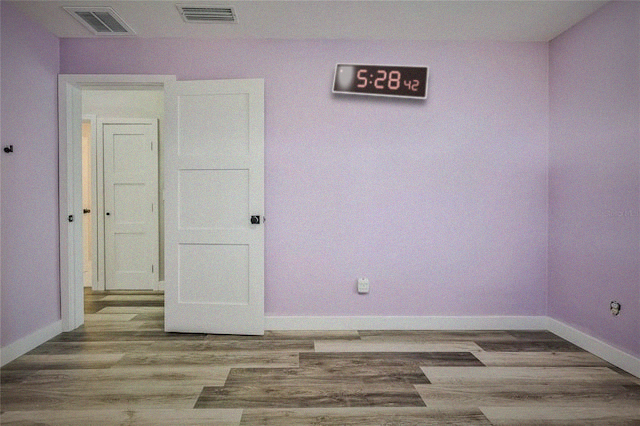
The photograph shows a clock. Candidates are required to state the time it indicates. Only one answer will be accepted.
5:28:42
